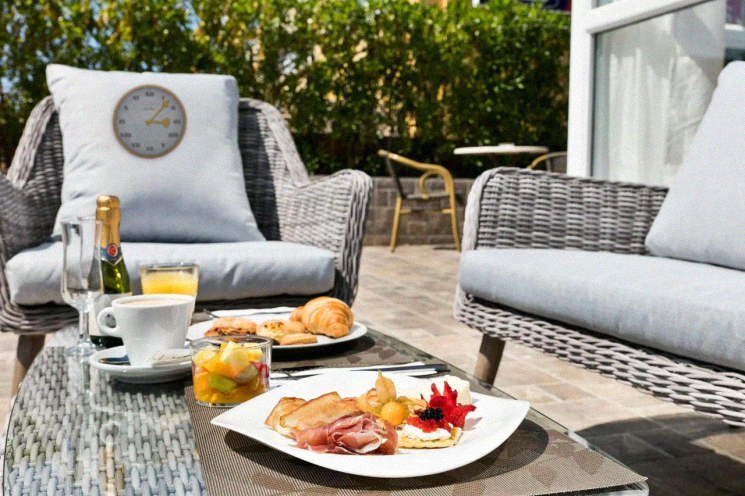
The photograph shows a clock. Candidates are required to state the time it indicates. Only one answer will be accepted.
3:07
